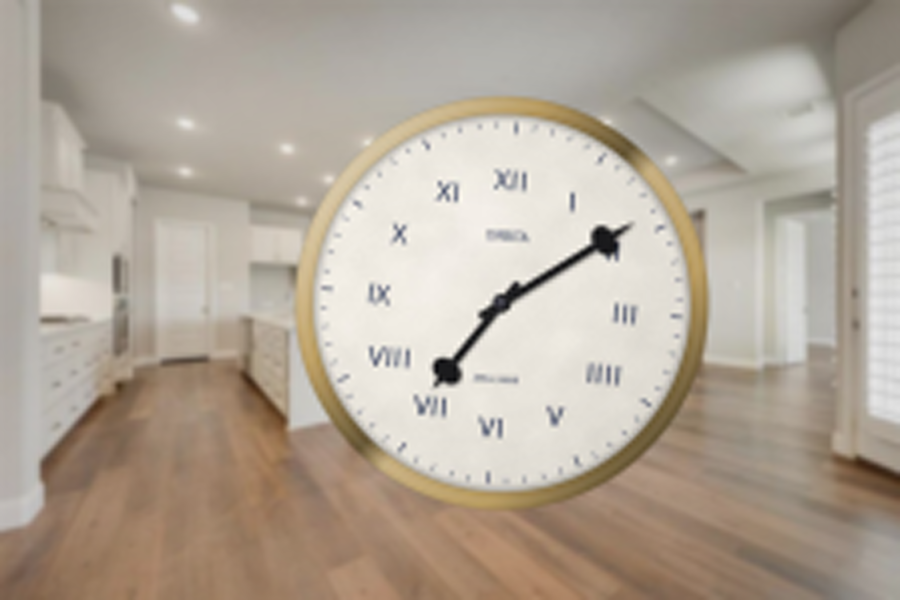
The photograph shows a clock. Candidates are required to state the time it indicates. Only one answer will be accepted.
7:09
